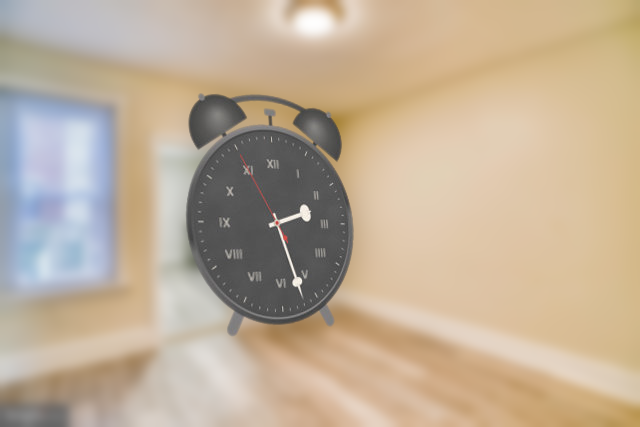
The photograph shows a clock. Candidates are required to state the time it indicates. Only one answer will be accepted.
2:26:55
